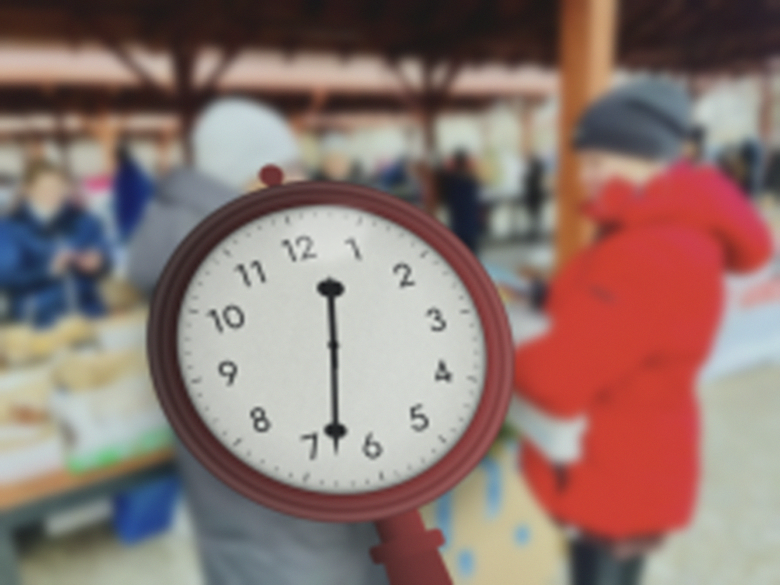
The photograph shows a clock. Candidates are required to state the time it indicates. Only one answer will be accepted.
12:33
